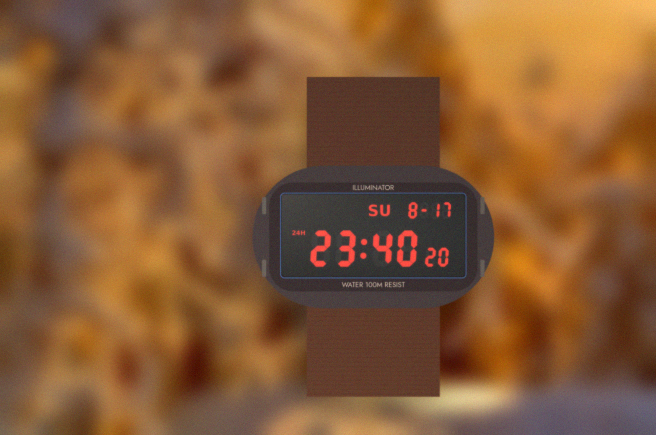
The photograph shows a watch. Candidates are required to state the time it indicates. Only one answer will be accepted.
23:40:20
